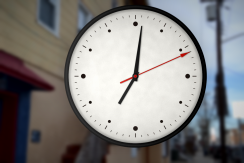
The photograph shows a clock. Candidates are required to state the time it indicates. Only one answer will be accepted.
7:01:11
